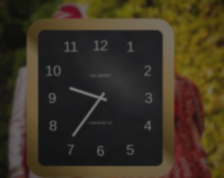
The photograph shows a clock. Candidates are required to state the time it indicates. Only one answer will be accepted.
9:36
